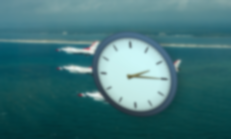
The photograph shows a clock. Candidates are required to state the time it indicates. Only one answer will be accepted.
2:15
